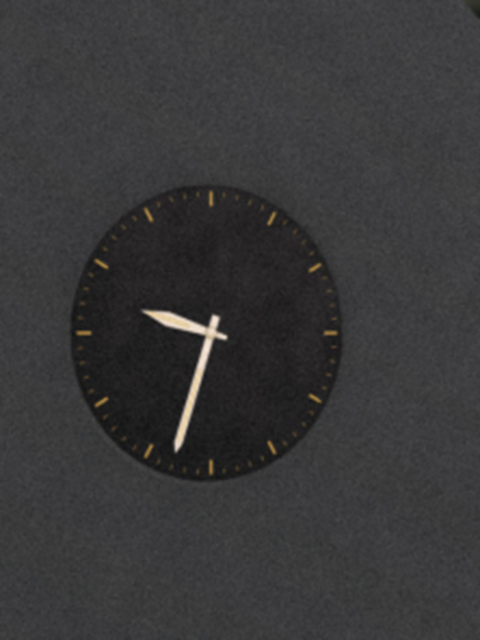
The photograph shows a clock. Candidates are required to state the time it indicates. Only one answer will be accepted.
9:33
